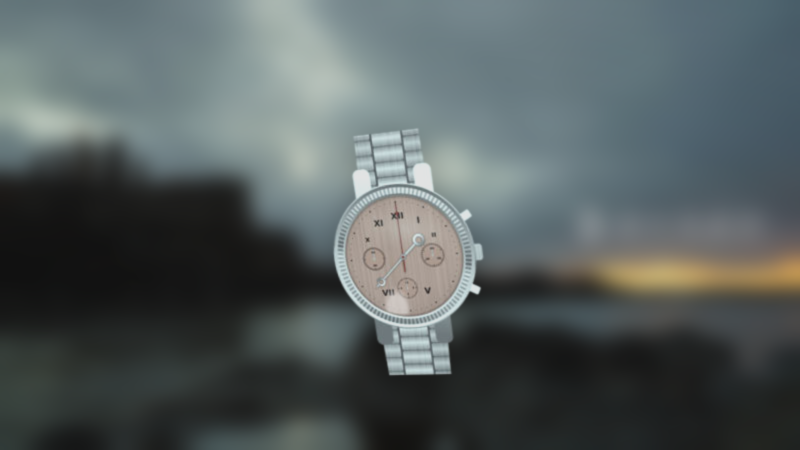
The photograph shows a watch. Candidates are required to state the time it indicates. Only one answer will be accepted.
1:38
